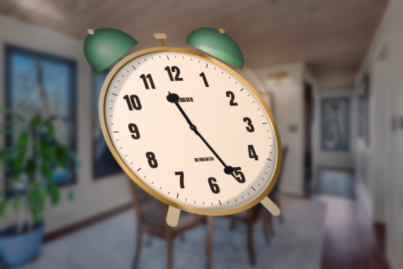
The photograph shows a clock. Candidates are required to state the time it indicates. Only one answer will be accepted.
11:26
